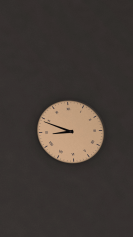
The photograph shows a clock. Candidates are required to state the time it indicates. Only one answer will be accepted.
8:49
